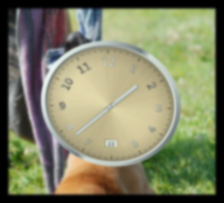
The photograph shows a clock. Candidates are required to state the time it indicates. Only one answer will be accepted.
1:38
